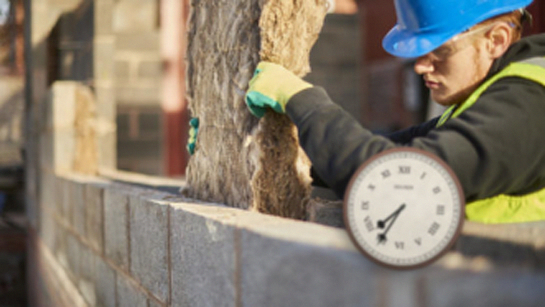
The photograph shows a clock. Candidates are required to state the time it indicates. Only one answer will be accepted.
7:35
